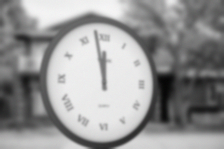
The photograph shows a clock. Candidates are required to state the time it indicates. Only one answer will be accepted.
11:58
